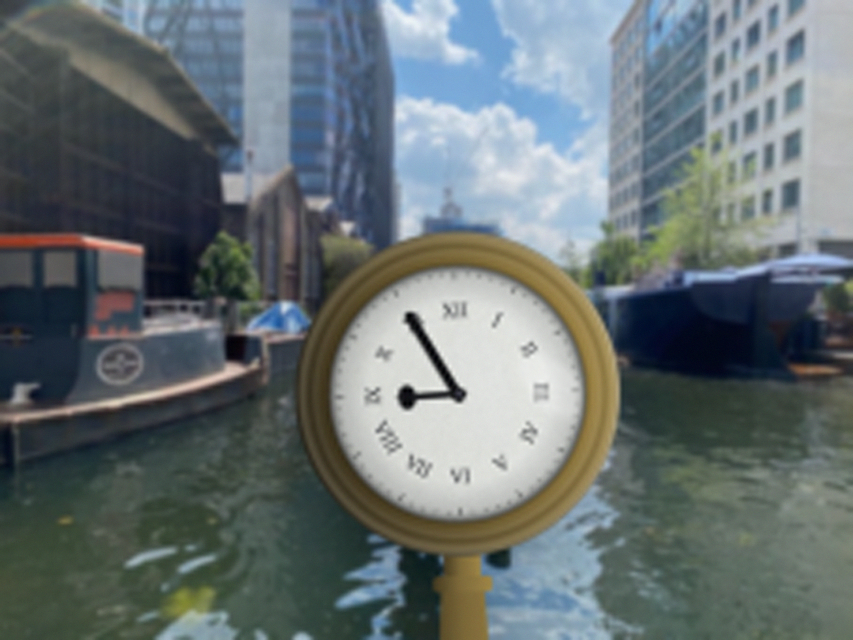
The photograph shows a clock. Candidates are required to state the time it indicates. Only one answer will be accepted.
8:55
